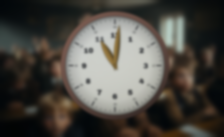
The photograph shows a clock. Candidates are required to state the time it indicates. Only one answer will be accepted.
11:01
